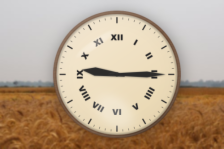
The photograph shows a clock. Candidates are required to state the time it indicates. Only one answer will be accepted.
9:15
